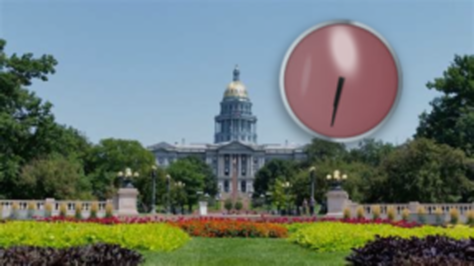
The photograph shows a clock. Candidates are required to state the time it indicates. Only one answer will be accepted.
6:32
